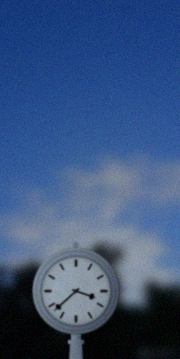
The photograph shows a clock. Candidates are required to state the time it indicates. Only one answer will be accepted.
3:38
